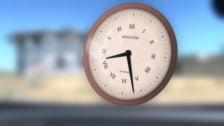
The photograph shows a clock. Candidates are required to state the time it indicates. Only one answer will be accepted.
8:27
